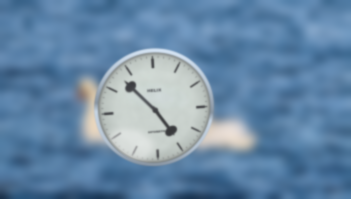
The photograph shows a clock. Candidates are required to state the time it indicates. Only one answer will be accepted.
4:53
